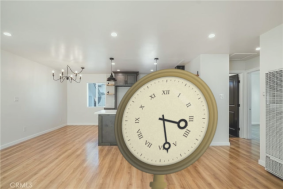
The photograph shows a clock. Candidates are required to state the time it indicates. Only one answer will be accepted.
3:28
